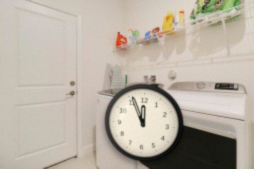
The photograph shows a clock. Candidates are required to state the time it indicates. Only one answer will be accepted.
11:56
